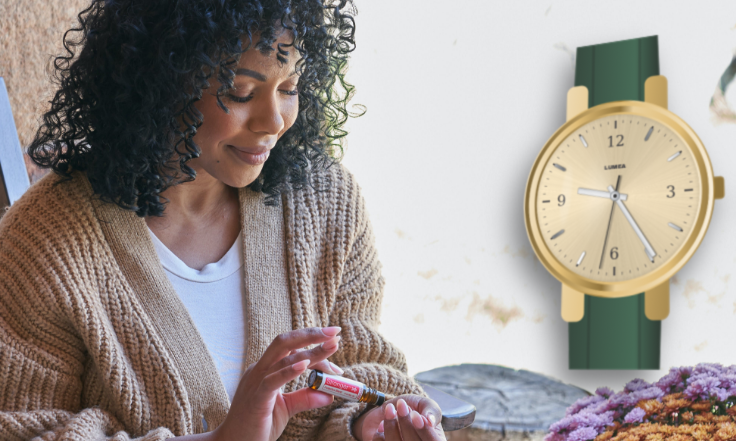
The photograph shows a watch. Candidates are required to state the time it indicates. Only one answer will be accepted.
9:24:32
